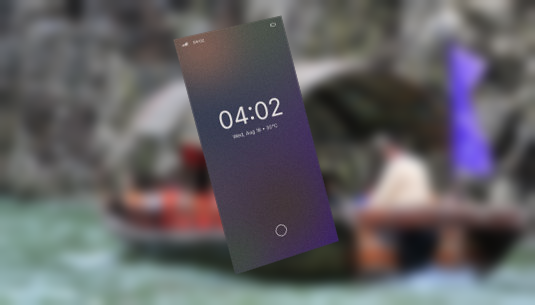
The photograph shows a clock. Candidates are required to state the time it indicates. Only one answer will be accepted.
4:02
